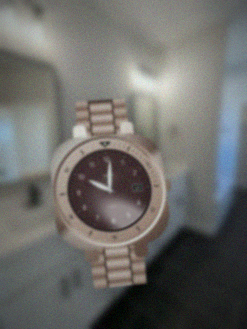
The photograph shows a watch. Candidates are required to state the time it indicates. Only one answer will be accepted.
10:01
